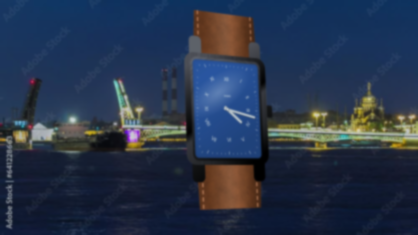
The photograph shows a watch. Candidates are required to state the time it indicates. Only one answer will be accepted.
4:17
